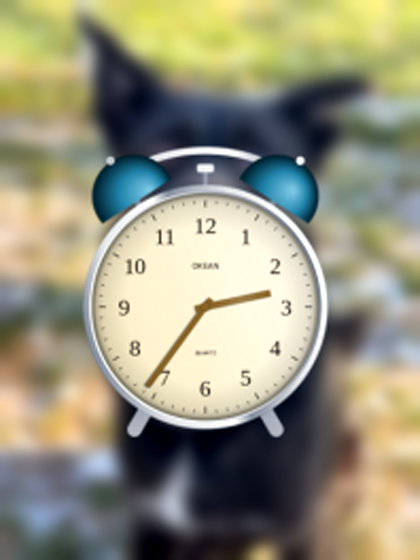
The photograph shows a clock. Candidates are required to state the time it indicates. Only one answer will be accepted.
2:36
